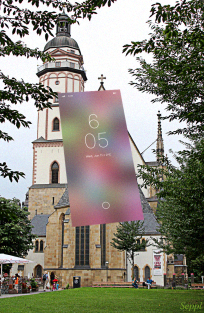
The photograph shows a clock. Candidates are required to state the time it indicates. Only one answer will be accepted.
6:05
